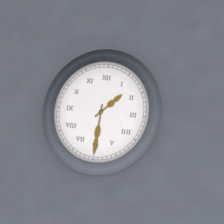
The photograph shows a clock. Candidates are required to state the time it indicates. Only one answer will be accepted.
1:30
